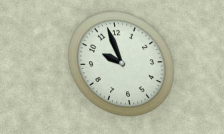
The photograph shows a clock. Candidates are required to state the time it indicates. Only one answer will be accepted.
9:58
